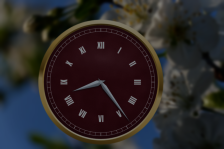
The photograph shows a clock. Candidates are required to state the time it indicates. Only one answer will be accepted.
8:24
